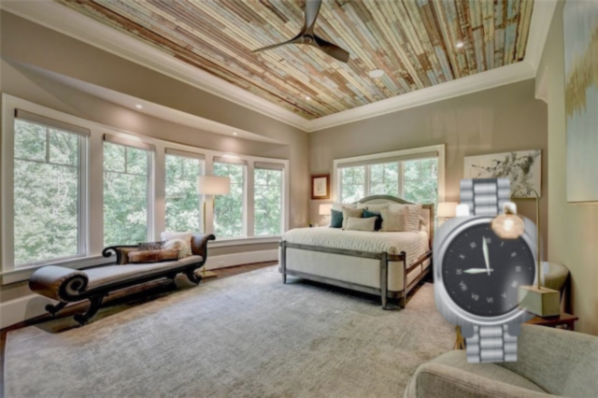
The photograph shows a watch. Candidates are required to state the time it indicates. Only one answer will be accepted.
8:59
